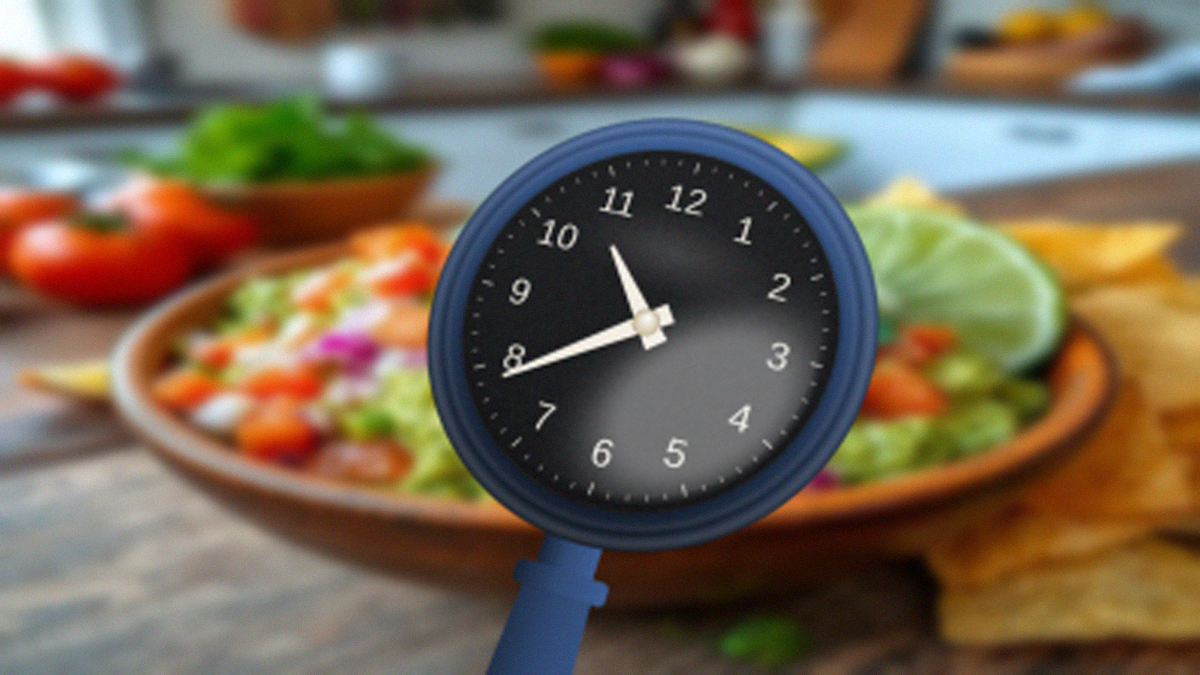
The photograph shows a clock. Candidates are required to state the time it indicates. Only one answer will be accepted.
10:39
